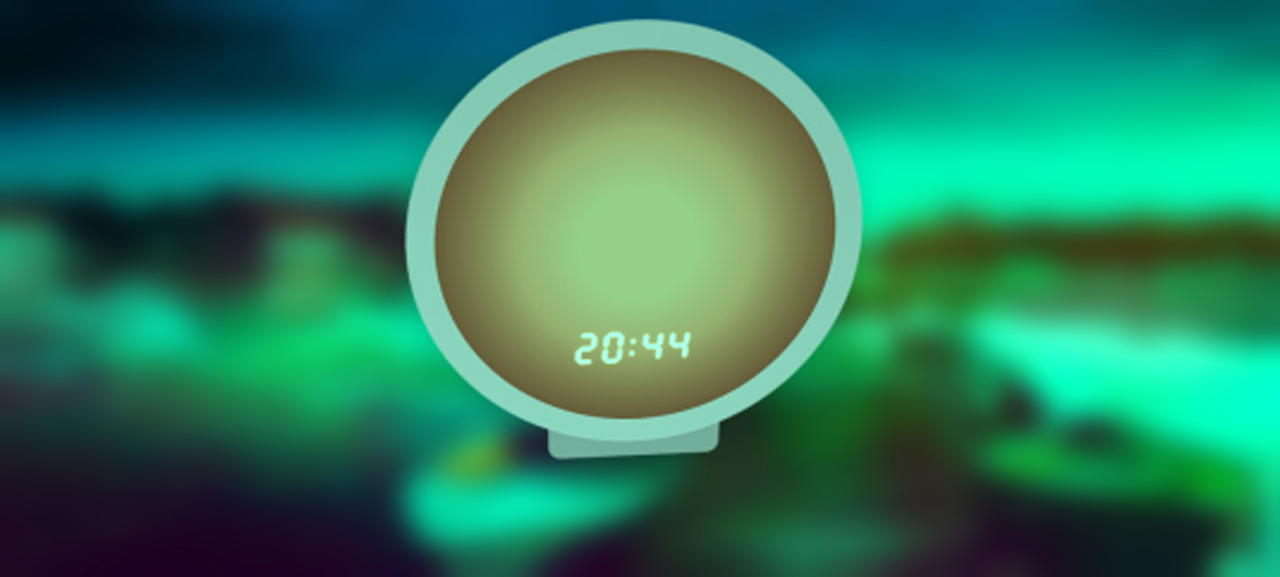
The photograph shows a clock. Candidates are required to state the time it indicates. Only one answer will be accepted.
20:44
